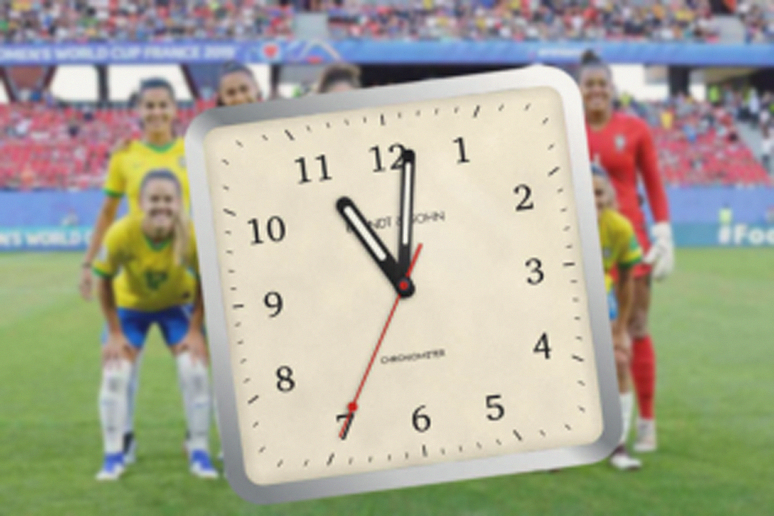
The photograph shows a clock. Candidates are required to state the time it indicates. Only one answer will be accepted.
11:01:35
